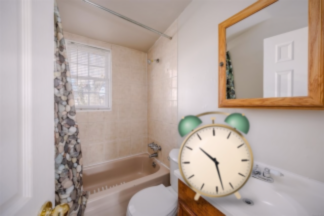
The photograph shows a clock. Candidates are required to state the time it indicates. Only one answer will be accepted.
10:28
